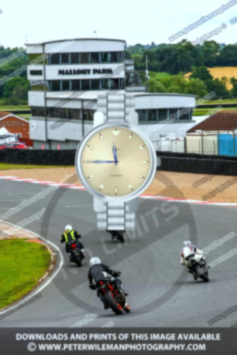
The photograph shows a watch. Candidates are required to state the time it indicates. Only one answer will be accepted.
11:45
